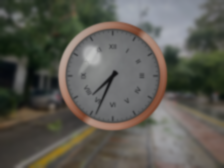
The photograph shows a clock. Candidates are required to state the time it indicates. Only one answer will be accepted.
7:34
